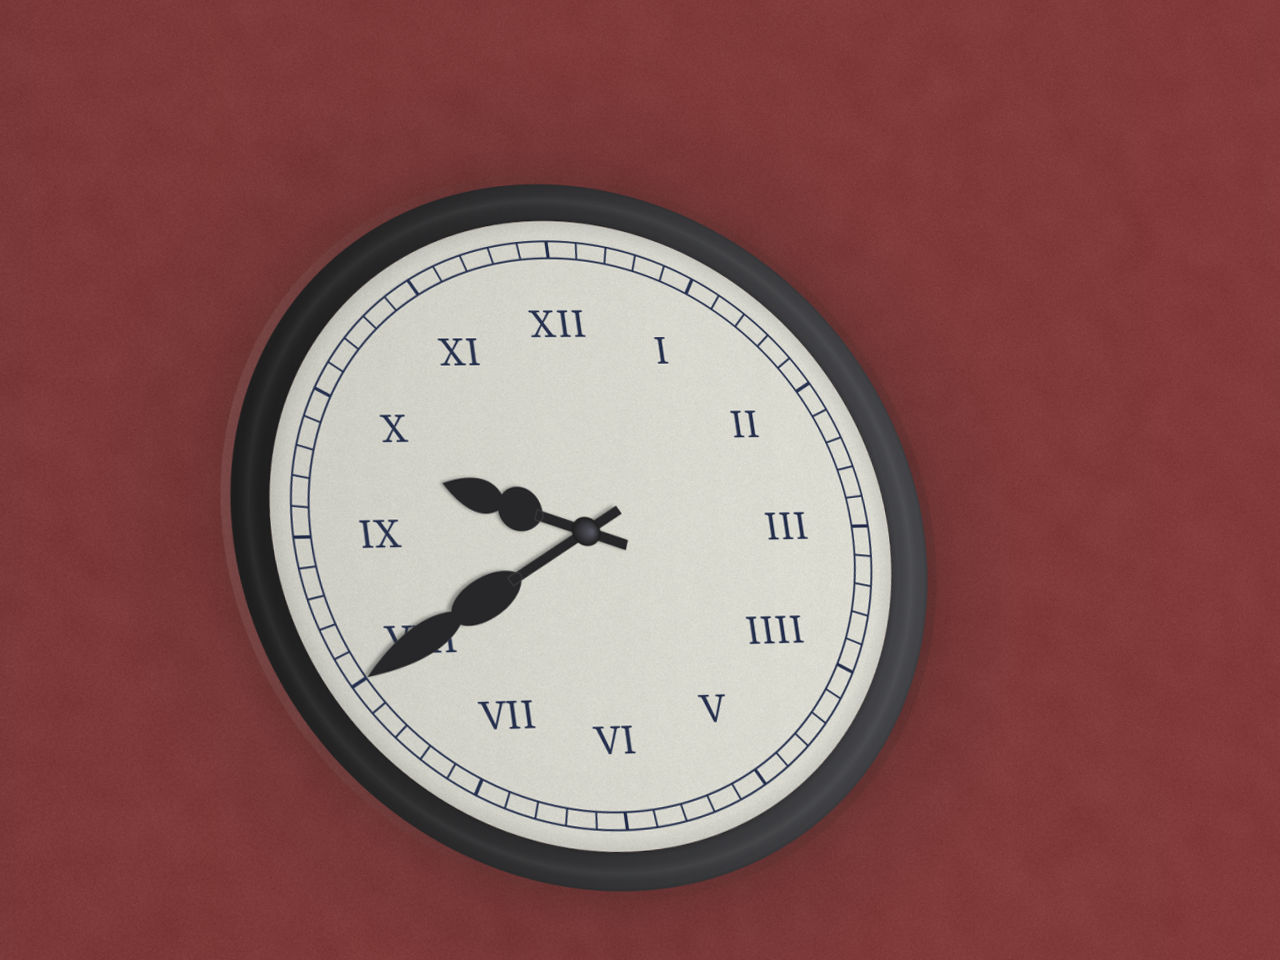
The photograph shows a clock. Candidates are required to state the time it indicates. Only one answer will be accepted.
9:40
